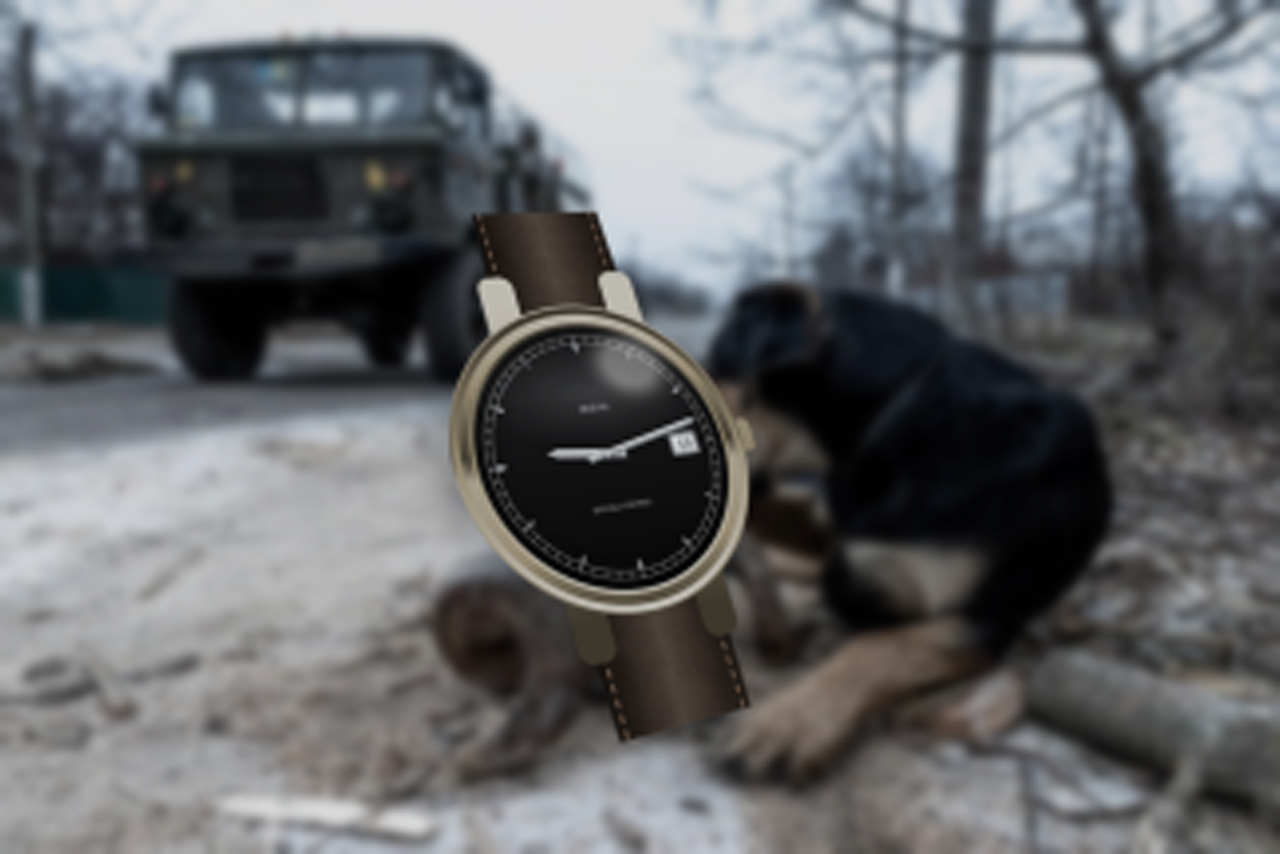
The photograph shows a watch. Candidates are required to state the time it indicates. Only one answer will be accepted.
9:13
